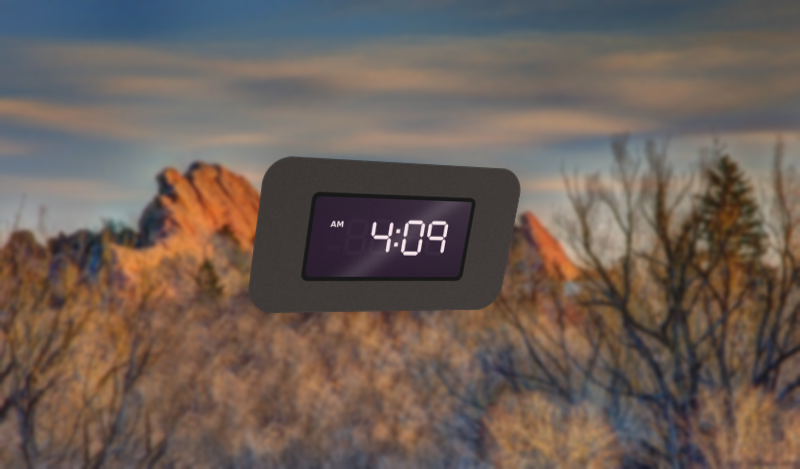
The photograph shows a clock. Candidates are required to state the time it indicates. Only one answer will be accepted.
4:09
